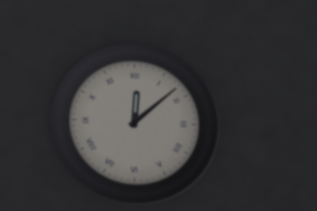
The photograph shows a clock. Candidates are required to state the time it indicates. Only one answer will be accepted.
12:08
